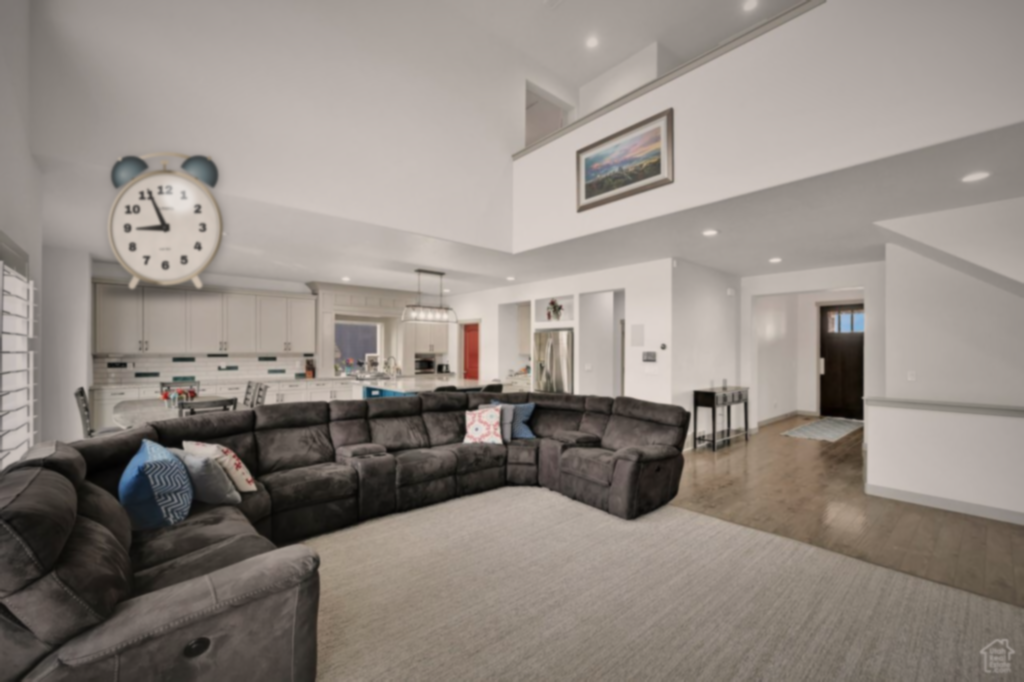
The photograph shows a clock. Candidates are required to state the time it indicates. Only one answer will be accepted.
8:56
